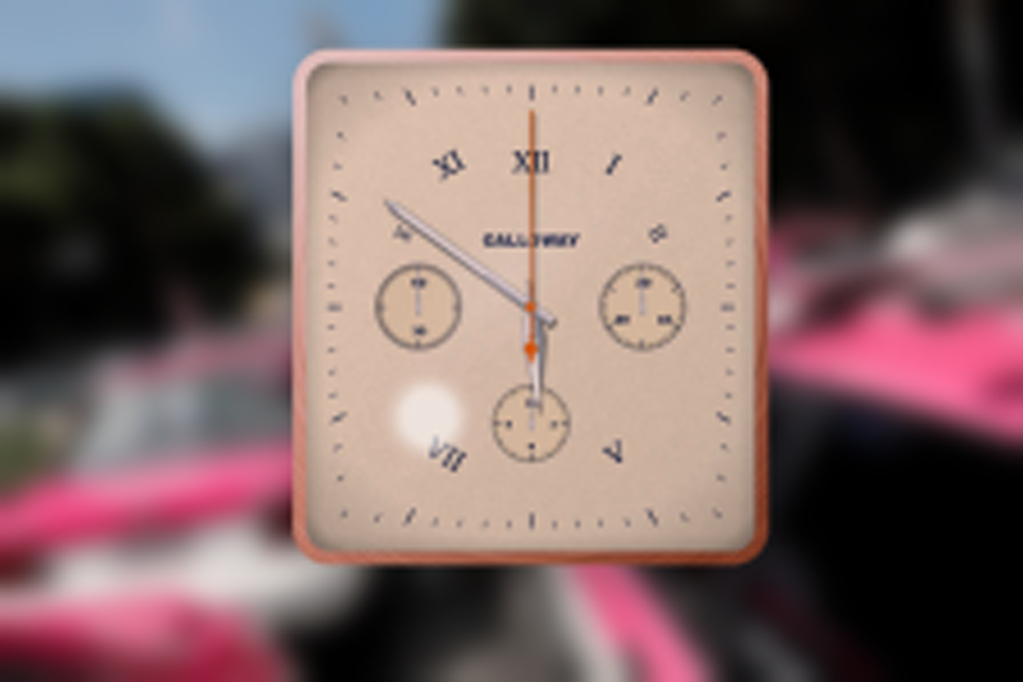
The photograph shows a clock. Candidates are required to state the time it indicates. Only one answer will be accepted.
5:51
